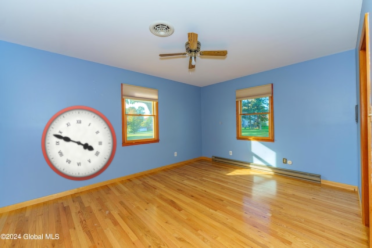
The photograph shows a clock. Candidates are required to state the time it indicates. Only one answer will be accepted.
3:48
